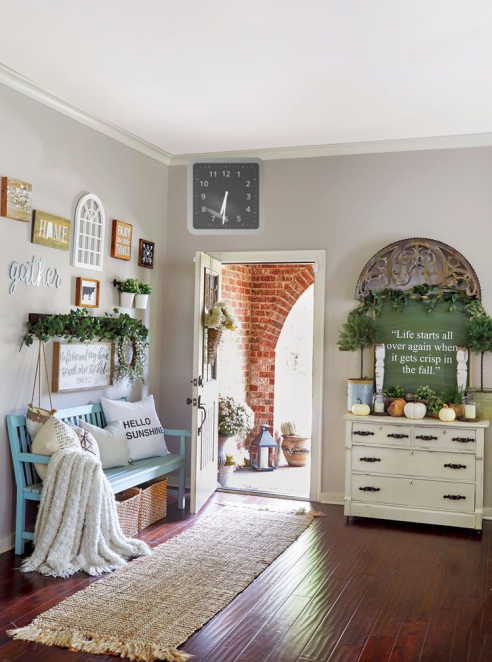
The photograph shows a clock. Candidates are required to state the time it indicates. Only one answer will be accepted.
6:31
